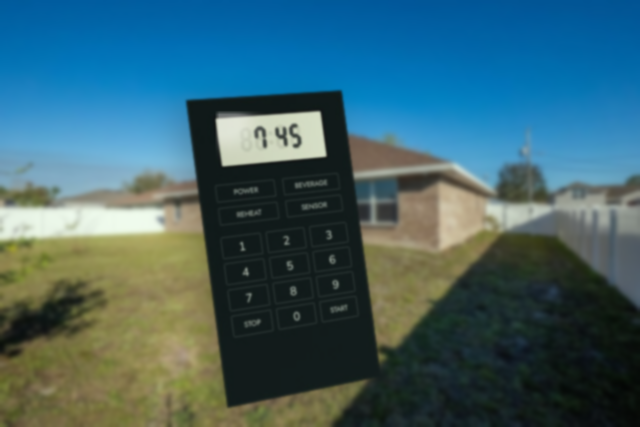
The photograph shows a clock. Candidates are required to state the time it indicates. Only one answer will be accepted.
7:45
